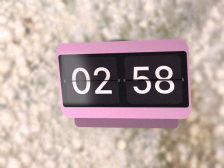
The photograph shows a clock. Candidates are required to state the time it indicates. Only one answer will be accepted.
2:58
